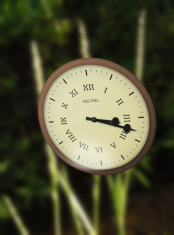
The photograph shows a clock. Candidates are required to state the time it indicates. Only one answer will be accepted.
3:18
